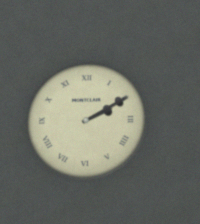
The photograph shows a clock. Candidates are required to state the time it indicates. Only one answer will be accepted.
2:10
